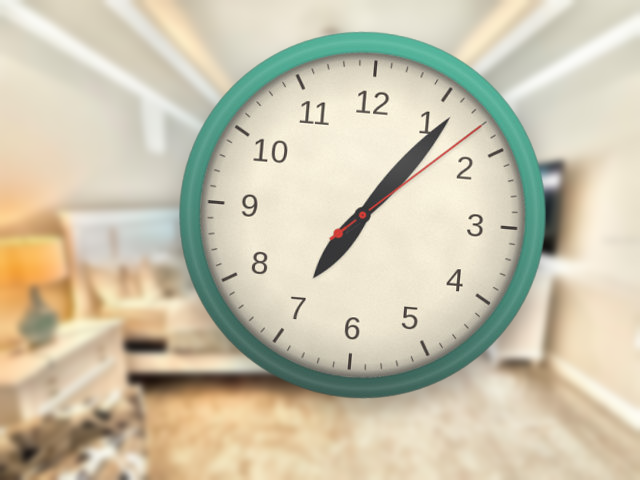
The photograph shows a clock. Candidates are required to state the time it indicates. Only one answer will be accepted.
7:06:08
